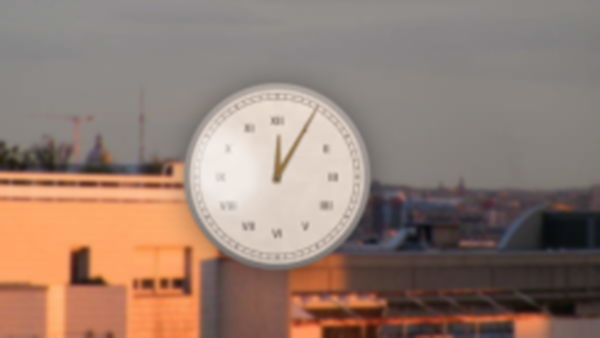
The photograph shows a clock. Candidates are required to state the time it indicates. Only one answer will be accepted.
12:05
